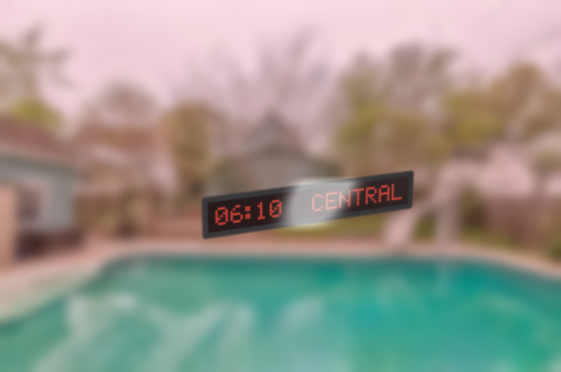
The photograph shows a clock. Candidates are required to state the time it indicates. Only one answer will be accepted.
6:10
